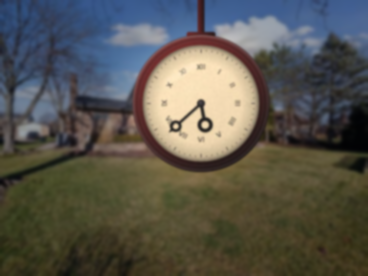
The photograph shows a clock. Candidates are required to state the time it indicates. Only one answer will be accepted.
5:38
